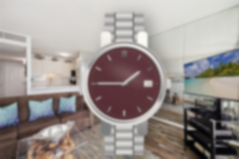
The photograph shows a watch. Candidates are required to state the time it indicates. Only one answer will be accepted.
1:45
